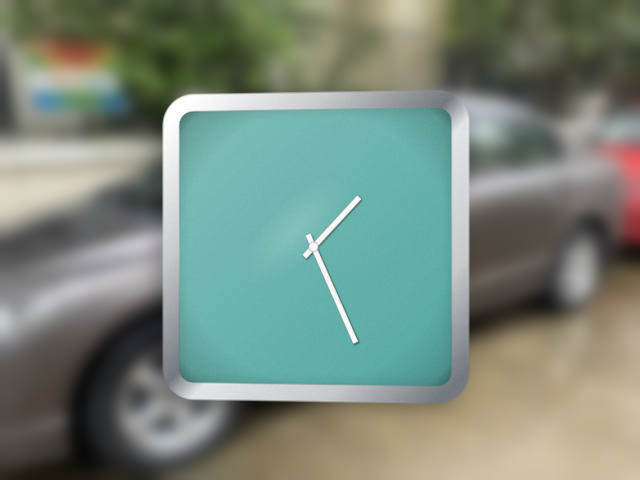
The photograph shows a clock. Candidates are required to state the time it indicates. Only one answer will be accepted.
1:26
